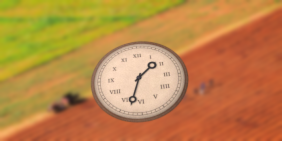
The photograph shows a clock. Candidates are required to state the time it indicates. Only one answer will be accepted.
1:33
